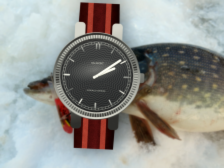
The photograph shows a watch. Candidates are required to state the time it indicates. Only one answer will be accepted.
2:09
